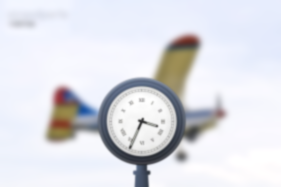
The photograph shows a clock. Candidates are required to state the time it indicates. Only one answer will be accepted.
3:34
